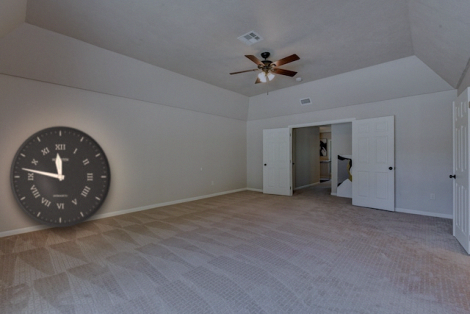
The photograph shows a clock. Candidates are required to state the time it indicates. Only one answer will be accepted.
11:47
